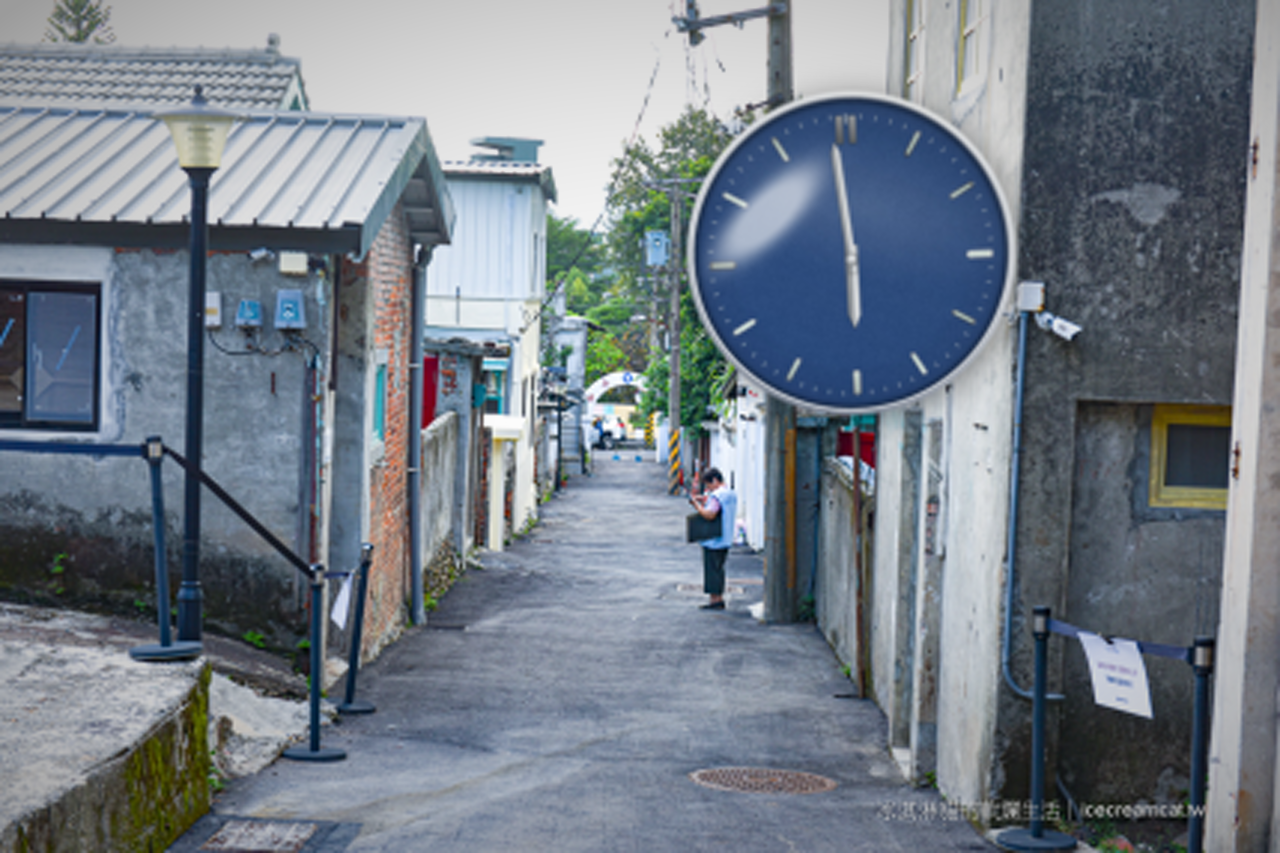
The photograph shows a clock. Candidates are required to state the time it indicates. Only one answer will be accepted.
5:59
